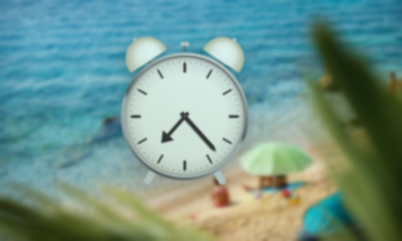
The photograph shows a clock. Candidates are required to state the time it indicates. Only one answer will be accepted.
7:23
